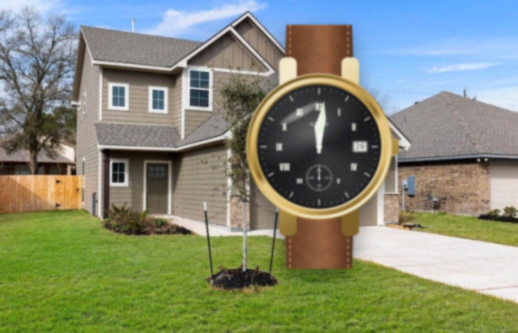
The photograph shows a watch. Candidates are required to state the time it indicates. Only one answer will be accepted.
12:01
